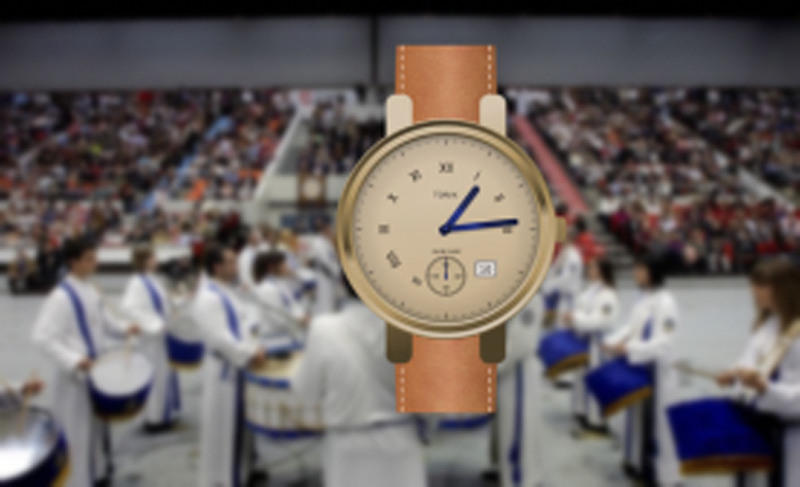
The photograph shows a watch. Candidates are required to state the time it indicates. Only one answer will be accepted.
1:14
